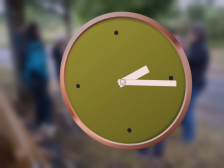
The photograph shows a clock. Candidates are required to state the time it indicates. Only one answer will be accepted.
2:16
